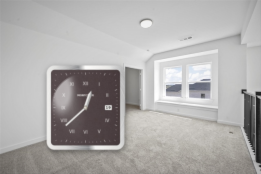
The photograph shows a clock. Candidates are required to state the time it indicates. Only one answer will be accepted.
12:38
